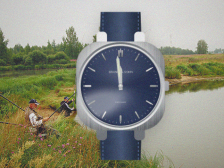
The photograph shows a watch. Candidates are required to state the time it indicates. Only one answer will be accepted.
11:59
